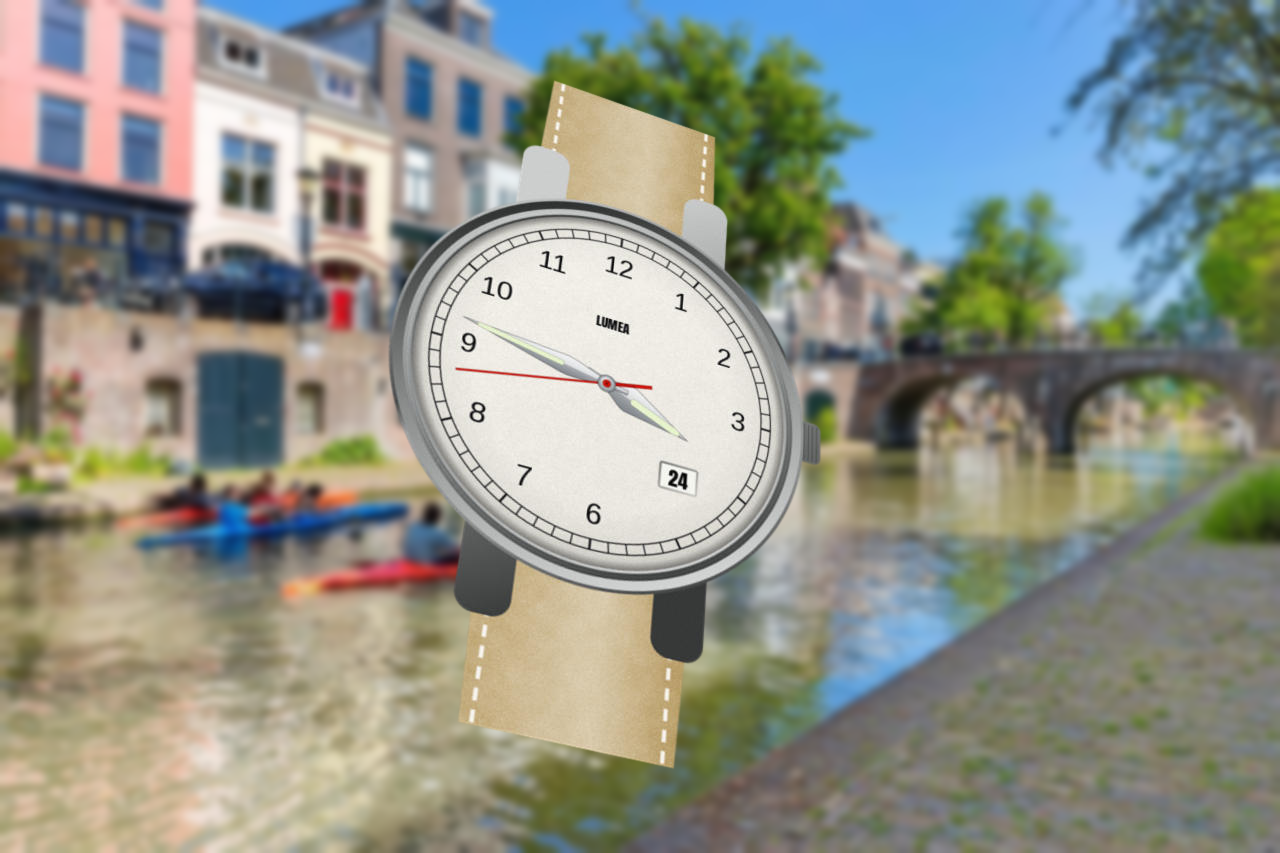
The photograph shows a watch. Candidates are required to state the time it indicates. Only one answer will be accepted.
3:46:43
